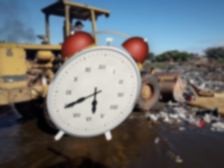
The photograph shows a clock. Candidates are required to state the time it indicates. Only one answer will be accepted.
5:40
